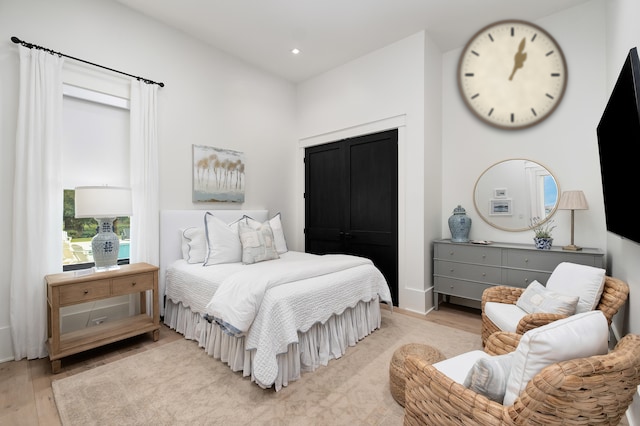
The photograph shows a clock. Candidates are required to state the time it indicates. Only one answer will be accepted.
1:03
